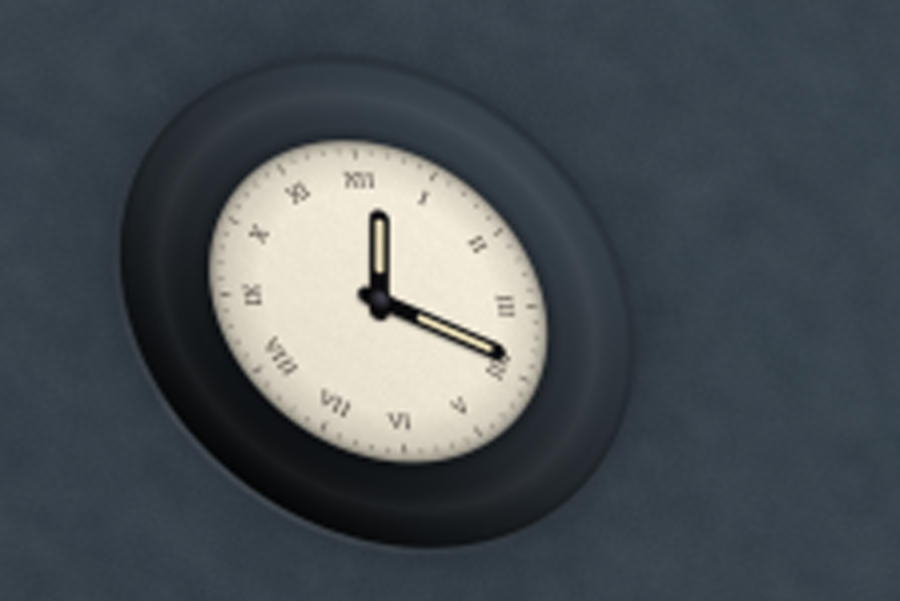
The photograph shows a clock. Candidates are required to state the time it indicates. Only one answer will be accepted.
12:19
